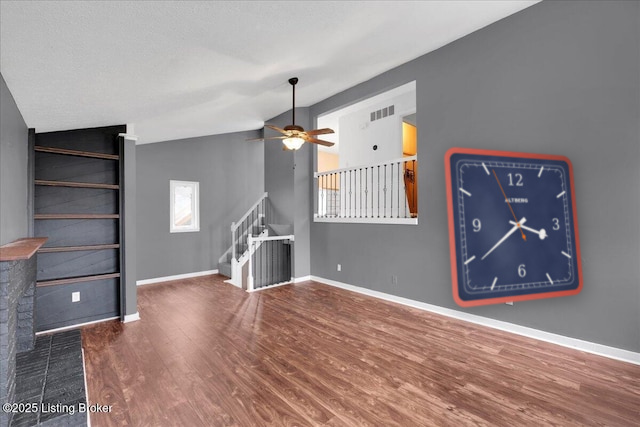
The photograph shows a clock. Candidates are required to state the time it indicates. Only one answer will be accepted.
3:38:56
